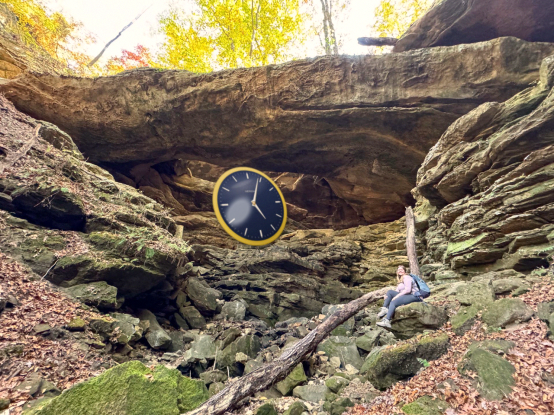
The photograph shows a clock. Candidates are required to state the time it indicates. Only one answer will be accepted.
5:04
